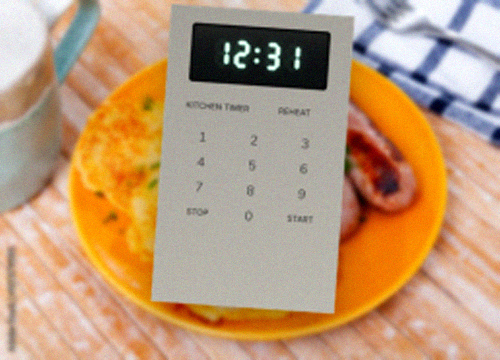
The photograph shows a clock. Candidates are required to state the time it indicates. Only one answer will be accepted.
12:31
